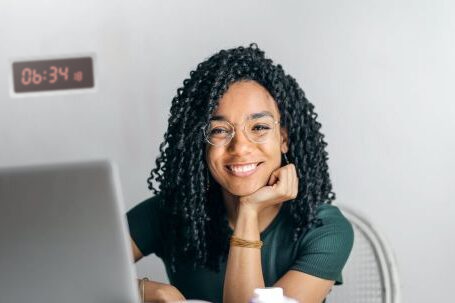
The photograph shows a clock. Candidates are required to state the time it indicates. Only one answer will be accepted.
6:34
